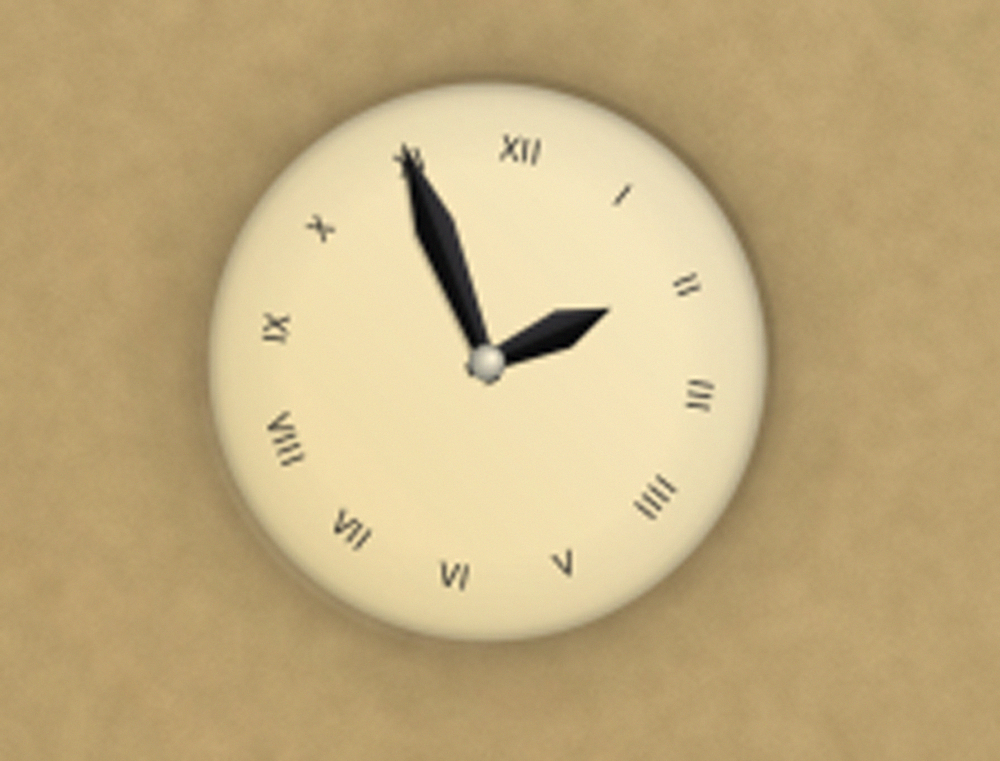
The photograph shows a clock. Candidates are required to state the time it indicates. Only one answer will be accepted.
1:55
